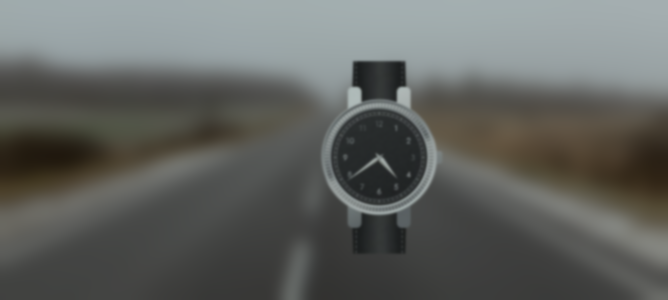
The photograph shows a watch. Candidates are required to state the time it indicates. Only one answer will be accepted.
4:39
